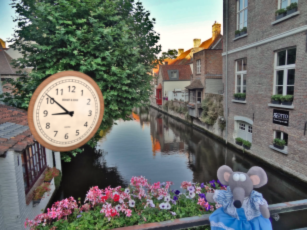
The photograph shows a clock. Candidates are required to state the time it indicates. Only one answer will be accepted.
8:51
